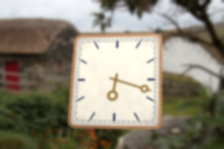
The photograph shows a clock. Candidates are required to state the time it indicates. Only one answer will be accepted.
6:18
